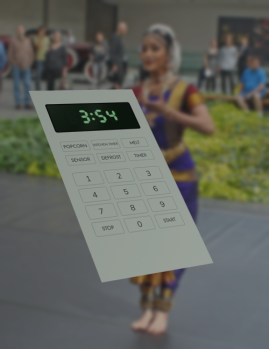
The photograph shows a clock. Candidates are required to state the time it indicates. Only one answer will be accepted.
3:54
